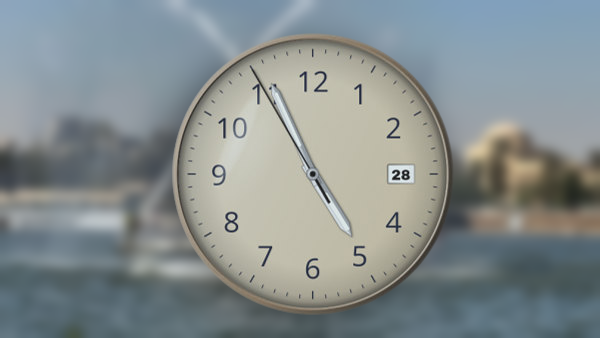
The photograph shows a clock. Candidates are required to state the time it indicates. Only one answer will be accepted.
4:55:55
